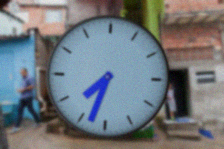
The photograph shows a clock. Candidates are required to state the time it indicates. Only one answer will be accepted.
7:33
